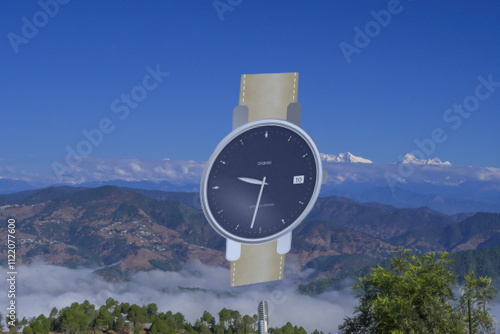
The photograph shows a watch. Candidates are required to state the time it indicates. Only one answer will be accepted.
9:32
